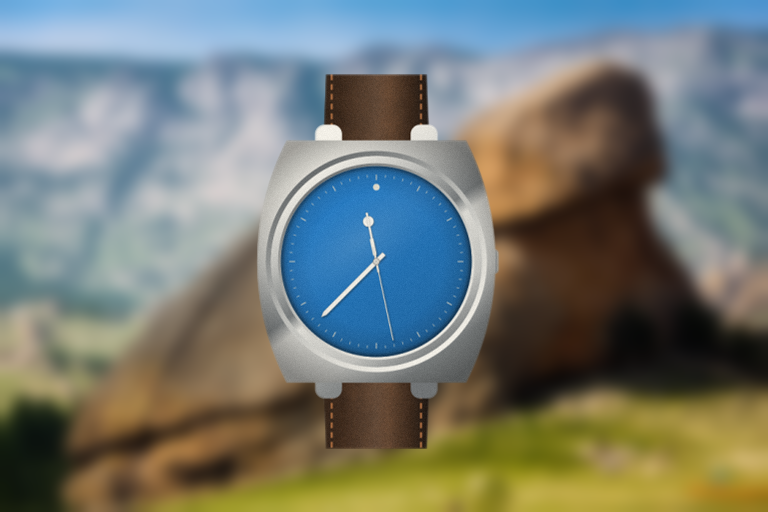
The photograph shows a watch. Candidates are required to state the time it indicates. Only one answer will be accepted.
11:37:28
